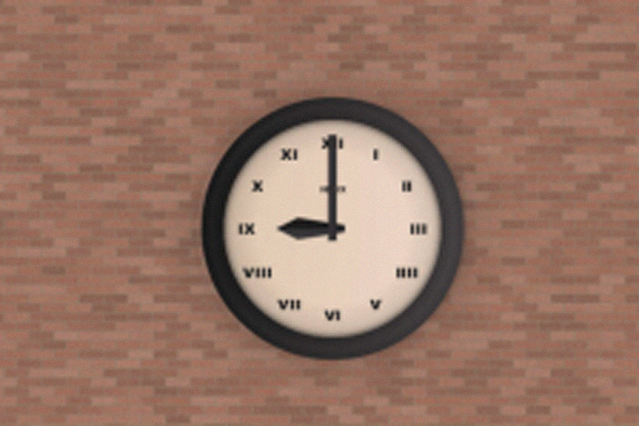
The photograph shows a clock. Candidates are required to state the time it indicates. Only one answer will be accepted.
9:00
